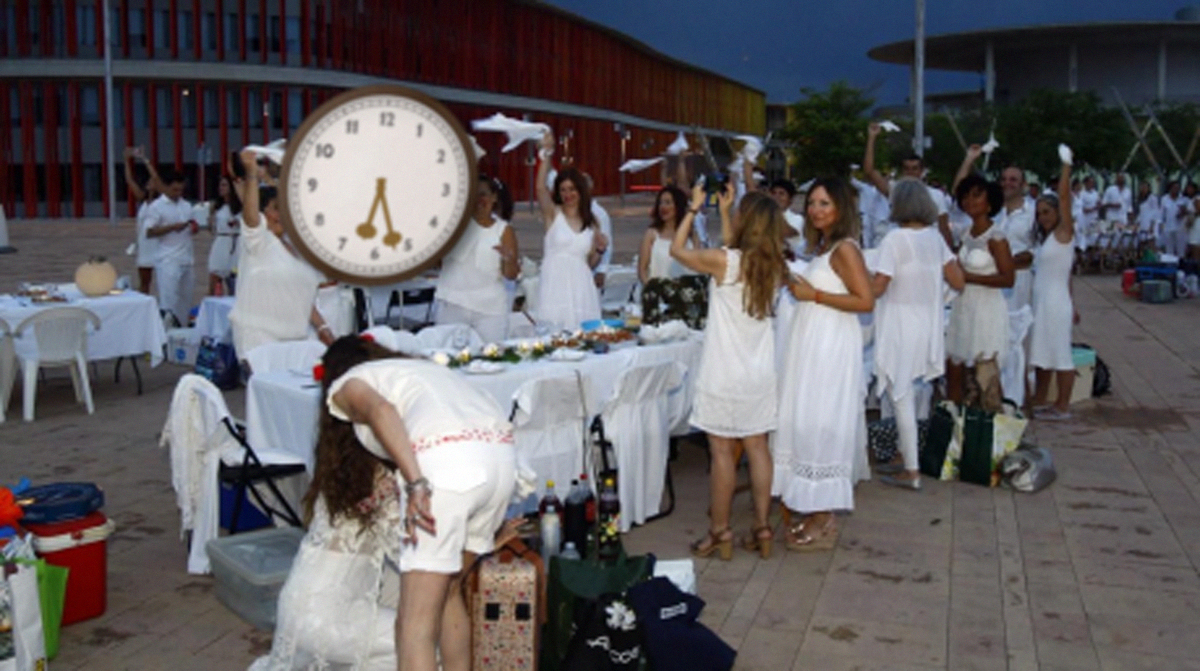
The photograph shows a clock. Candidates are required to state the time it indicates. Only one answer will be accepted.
6:27
